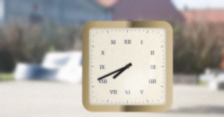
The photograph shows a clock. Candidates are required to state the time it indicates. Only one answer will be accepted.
7:41
